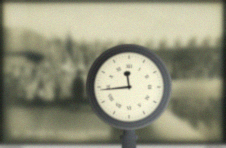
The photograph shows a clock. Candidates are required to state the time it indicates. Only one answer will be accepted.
11:44
